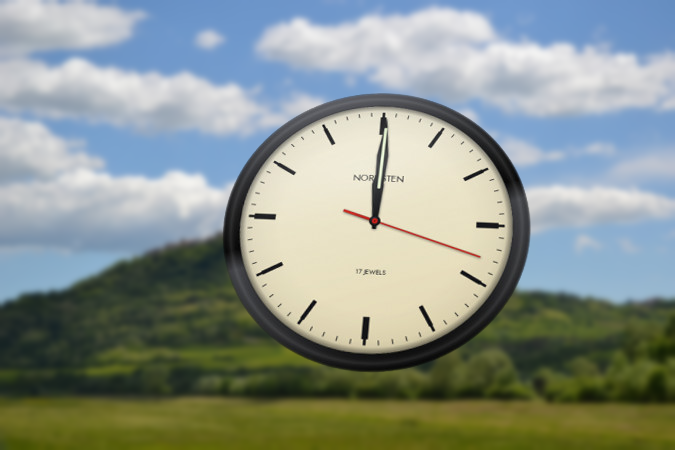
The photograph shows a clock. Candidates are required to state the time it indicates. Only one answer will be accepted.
12:00:18
